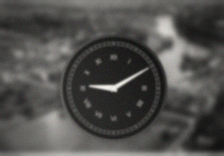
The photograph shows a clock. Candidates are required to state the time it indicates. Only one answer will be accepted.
9:10
